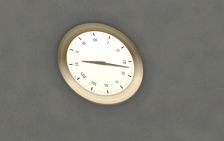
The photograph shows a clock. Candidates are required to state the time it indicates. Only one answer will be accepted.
9:17
